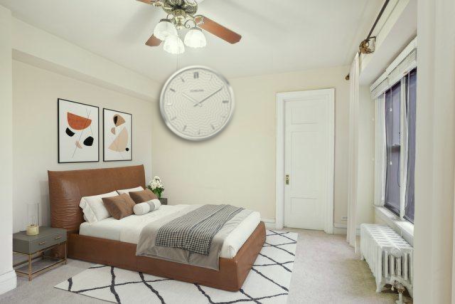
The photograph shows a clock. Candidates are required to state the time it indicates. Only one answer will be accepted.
10:10
